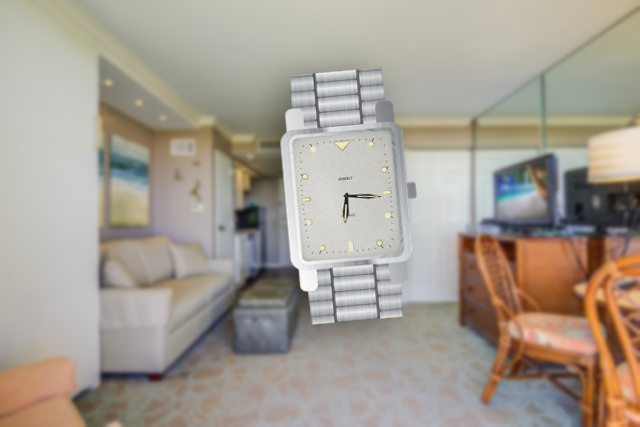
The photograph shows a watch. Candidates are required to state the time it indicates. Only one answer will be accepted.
6:16
